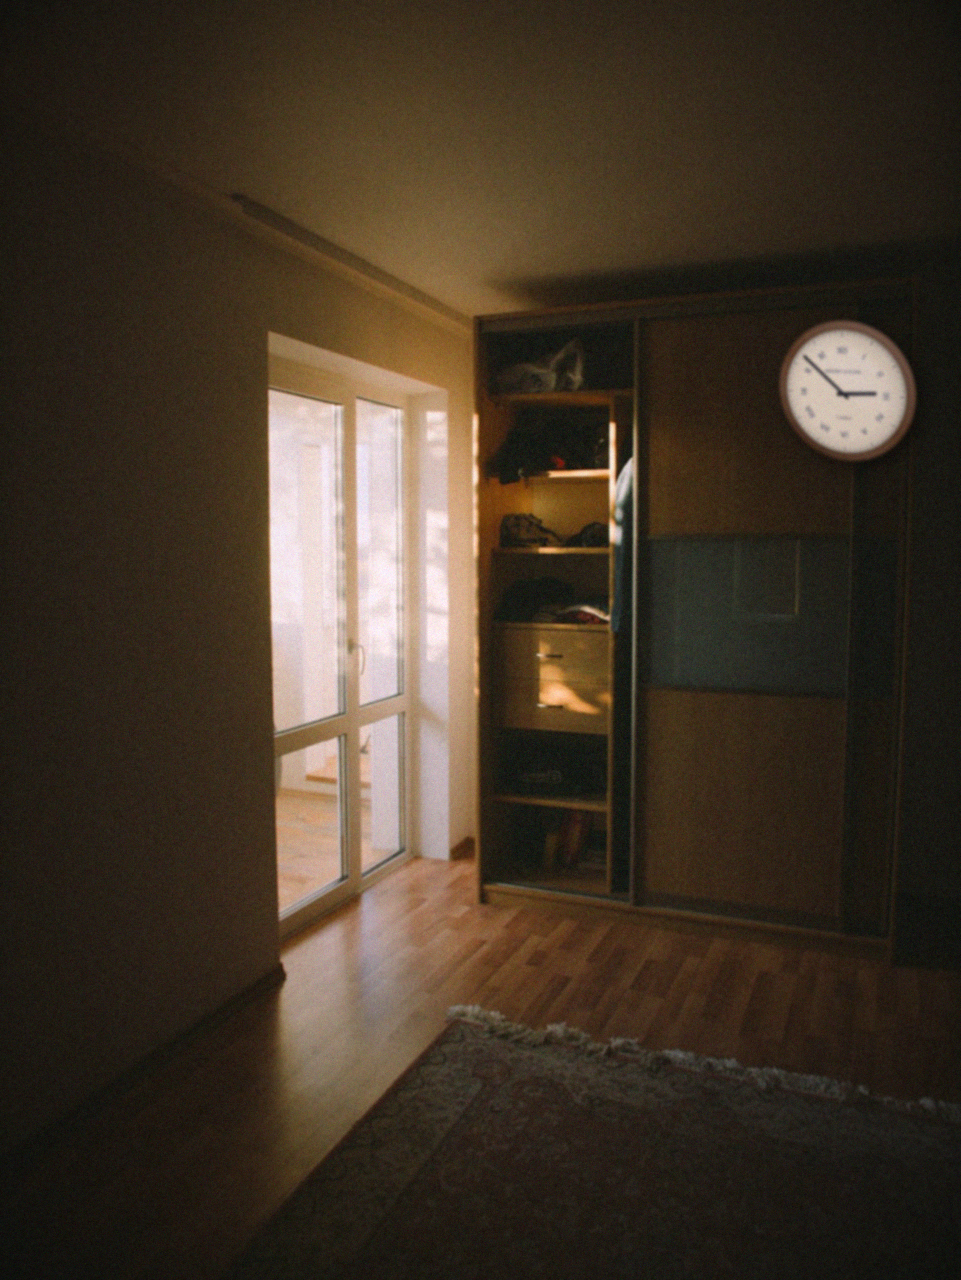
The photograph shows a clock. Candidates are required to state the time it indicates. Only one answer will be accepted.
2:52
